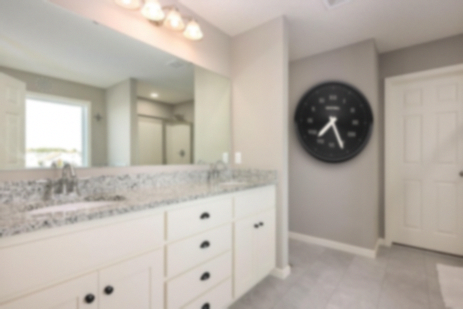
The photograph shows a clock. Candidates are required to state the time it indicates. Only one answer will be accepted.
7:26
